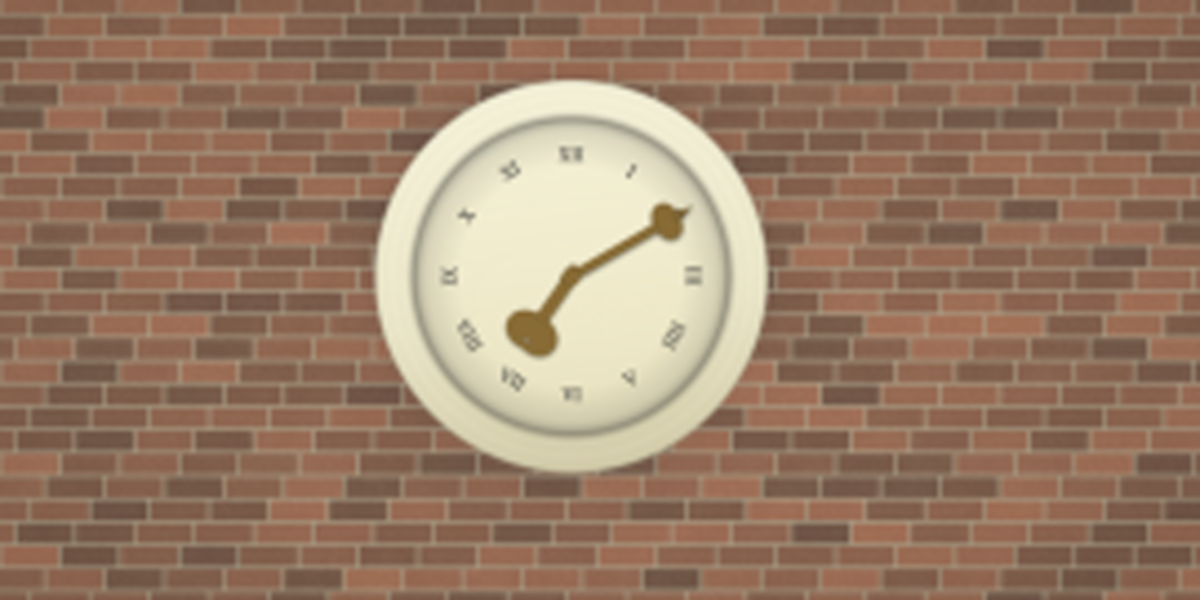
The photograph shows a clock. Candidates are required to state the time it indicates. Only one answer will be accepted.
7:10
